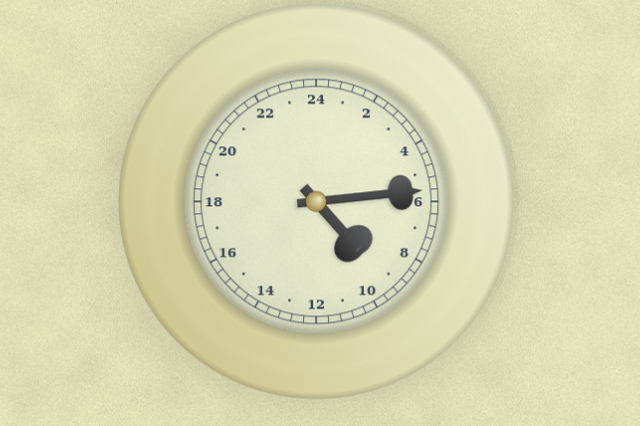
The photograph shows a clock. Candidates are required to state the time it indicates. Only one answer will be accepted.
9:14
